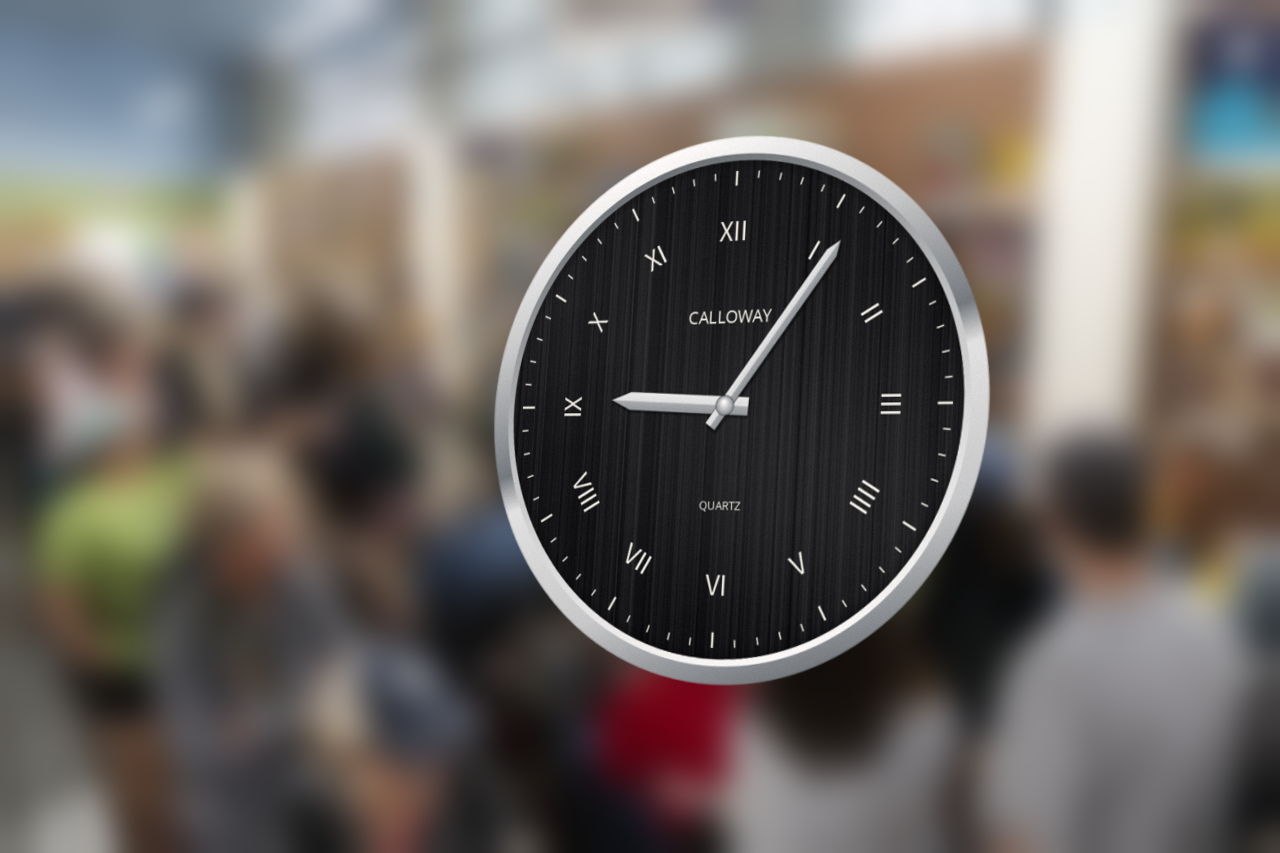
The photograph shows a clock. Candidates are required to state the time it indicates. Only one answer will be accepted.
9:06
